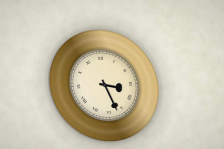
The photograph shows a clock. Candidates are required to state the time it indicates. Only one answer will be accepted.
3:27
